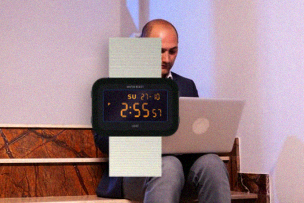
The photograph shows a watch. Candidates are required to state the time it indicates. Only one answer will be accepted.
2:55:57
